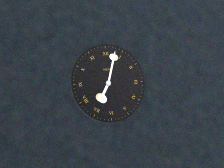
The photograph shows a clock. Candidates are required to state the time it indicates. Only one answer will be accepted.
7:03
